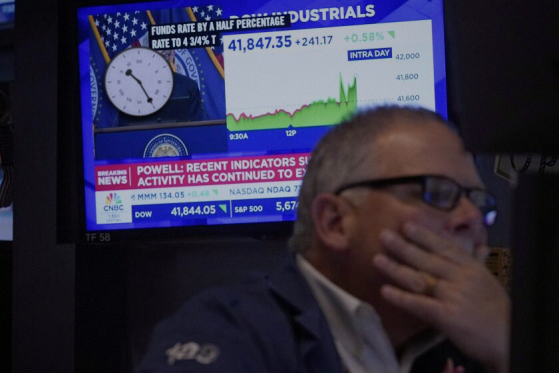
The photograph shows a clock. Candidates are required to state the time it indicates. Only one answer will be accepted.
10:25
